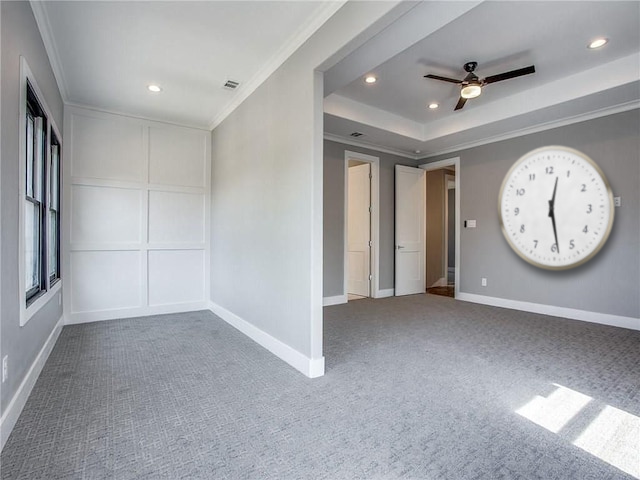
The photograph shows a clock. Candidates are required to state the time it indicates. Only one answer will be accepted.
12:29
